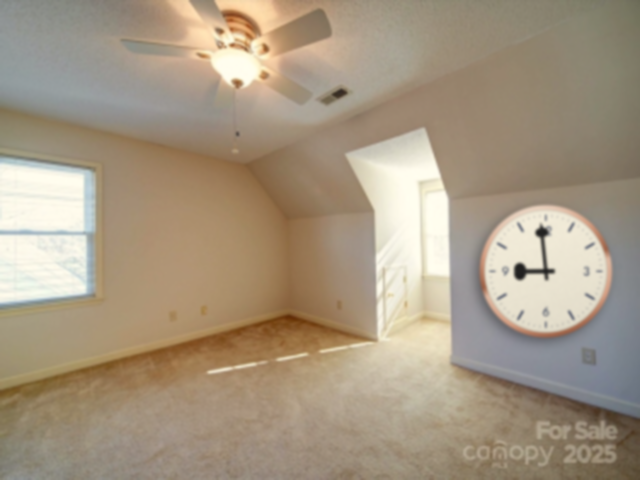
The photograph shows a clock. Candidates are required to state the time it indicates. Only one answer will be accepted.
8:59
